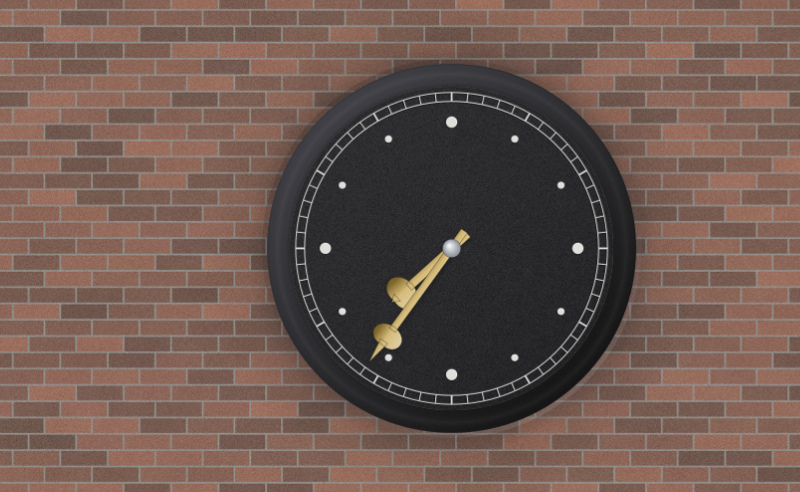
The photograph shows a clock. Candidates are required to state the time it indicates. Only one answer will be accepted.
7:36
